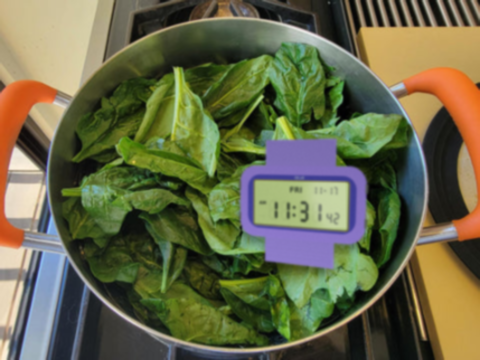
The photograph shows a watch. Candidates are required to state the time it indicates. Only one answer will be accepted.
11:31
